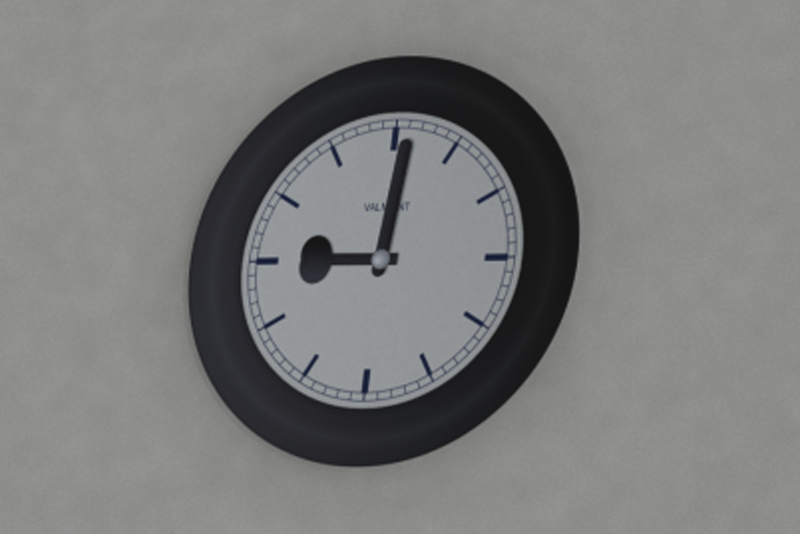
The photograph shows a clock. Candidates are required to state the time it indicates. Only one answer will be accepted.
9:01
